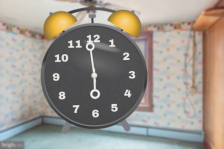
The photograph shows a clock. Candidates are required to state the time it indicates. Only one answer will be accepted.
5:59
